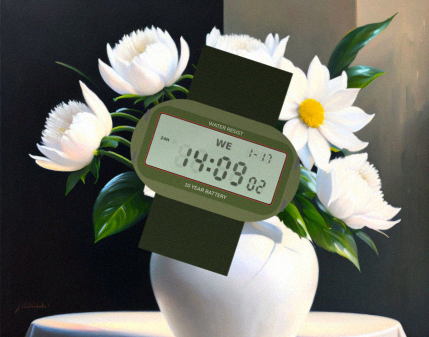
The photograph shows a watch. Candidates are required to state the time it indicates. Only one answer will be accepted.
14:09:02
